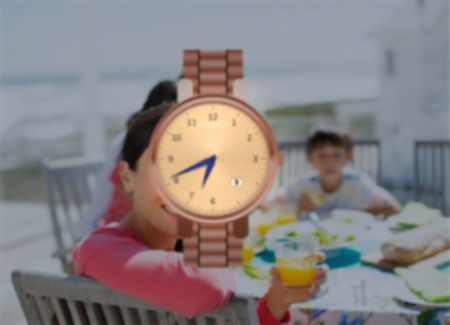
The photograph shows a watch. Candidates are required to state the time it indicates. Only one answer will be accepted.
6:41
